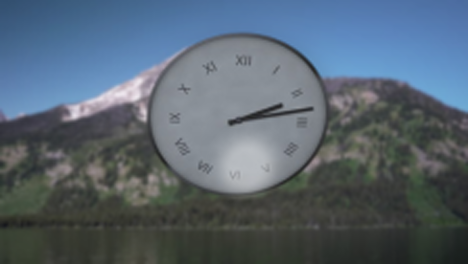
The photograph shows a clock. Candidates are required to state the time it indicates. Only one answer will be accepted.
2:13
